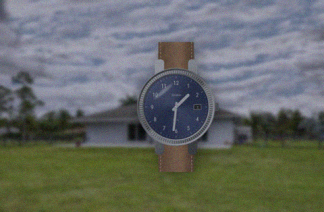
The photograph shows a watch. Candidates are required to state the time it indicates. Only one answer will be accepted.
1:31
